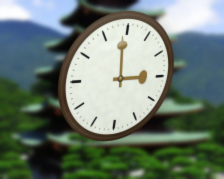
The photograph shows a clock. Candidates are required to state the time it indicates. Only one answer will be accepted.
2:59
